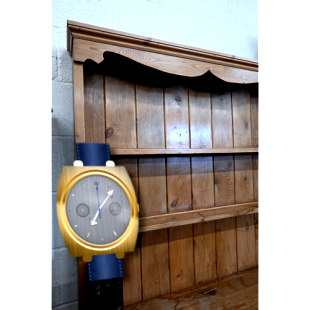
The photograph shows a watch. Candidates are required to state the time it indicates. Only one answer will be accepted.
7:07
